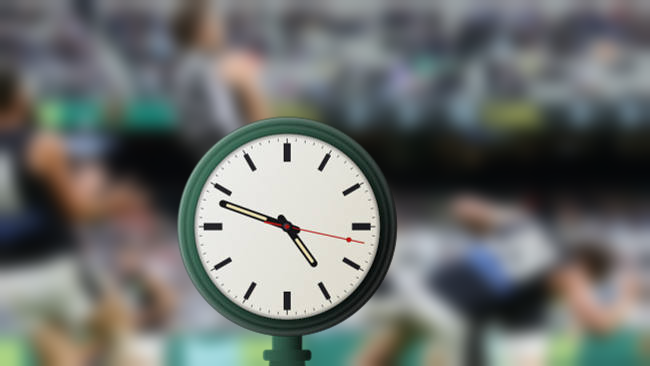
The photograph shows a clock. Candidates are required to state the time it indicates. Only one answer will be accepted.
4:48:17
